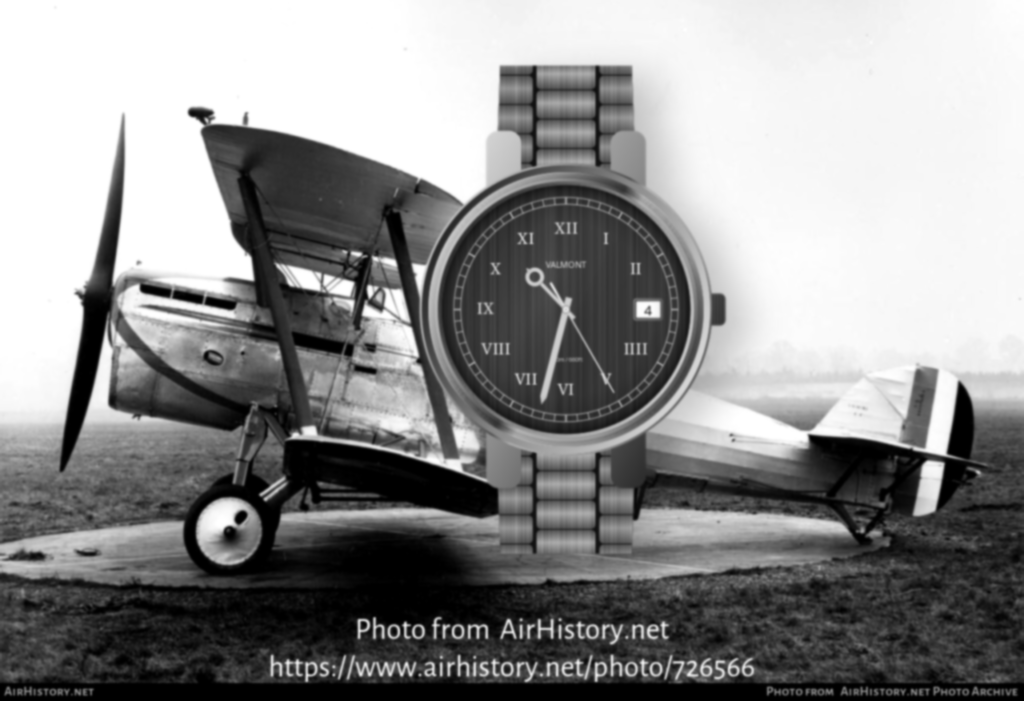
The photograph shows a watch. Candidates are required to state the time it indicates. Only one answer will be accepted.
10:32:25
